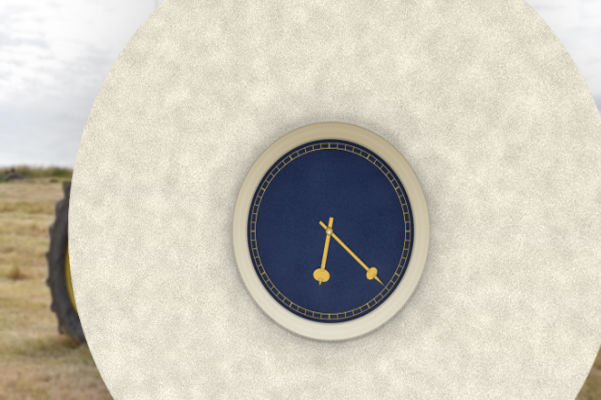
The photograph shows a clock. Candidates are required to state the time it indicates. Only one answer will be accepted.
6:22
